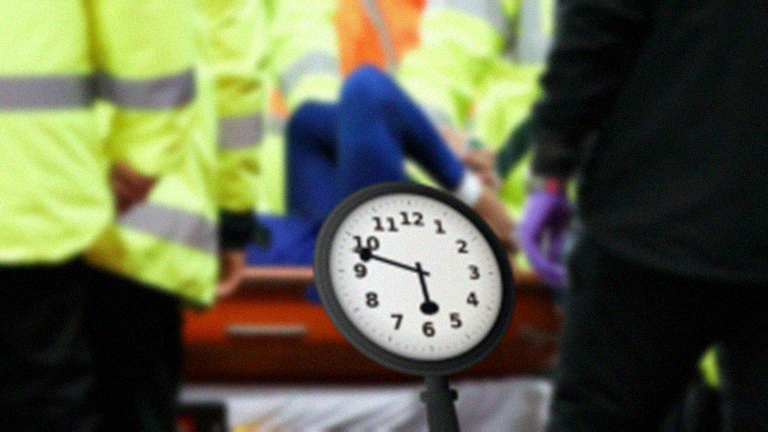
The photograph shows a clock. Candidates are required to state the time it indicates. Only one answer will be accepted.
5:48
